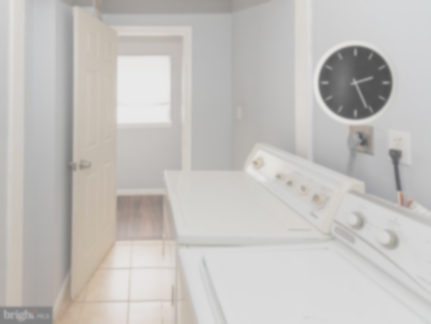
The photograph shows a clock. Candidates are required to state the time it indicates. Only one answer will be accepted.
2:26
